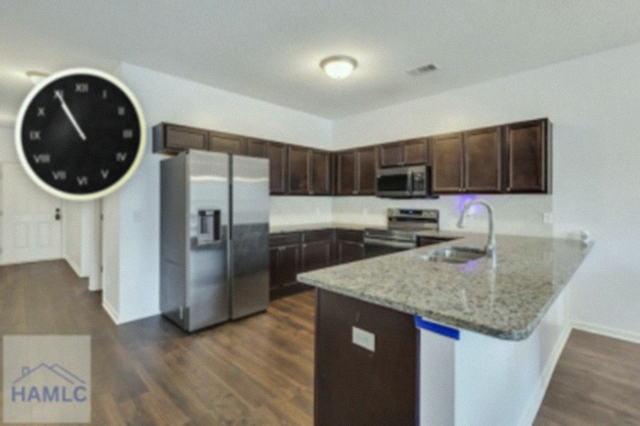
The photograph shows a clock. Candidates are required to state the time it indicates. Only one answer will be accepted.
10:55
